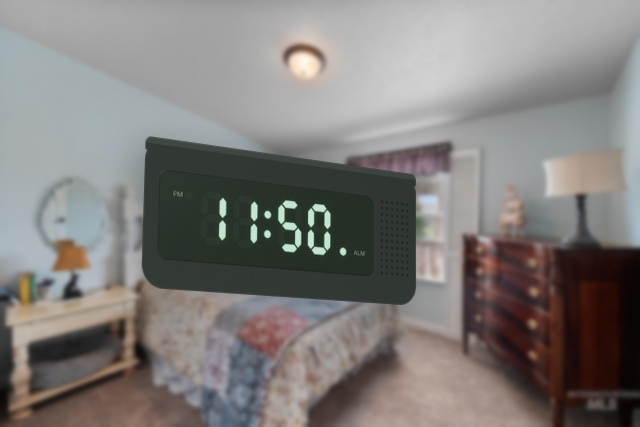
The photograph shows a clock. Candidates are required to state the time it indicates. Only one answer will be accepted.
11:50
